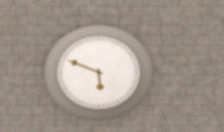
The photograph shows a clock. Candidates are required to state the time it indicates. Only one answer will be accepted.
5:49
